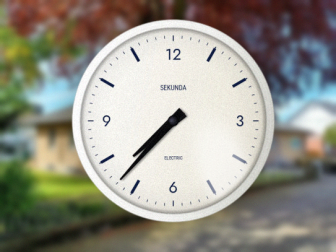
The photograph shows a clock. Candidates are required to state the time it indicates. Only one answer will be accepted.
7:37
